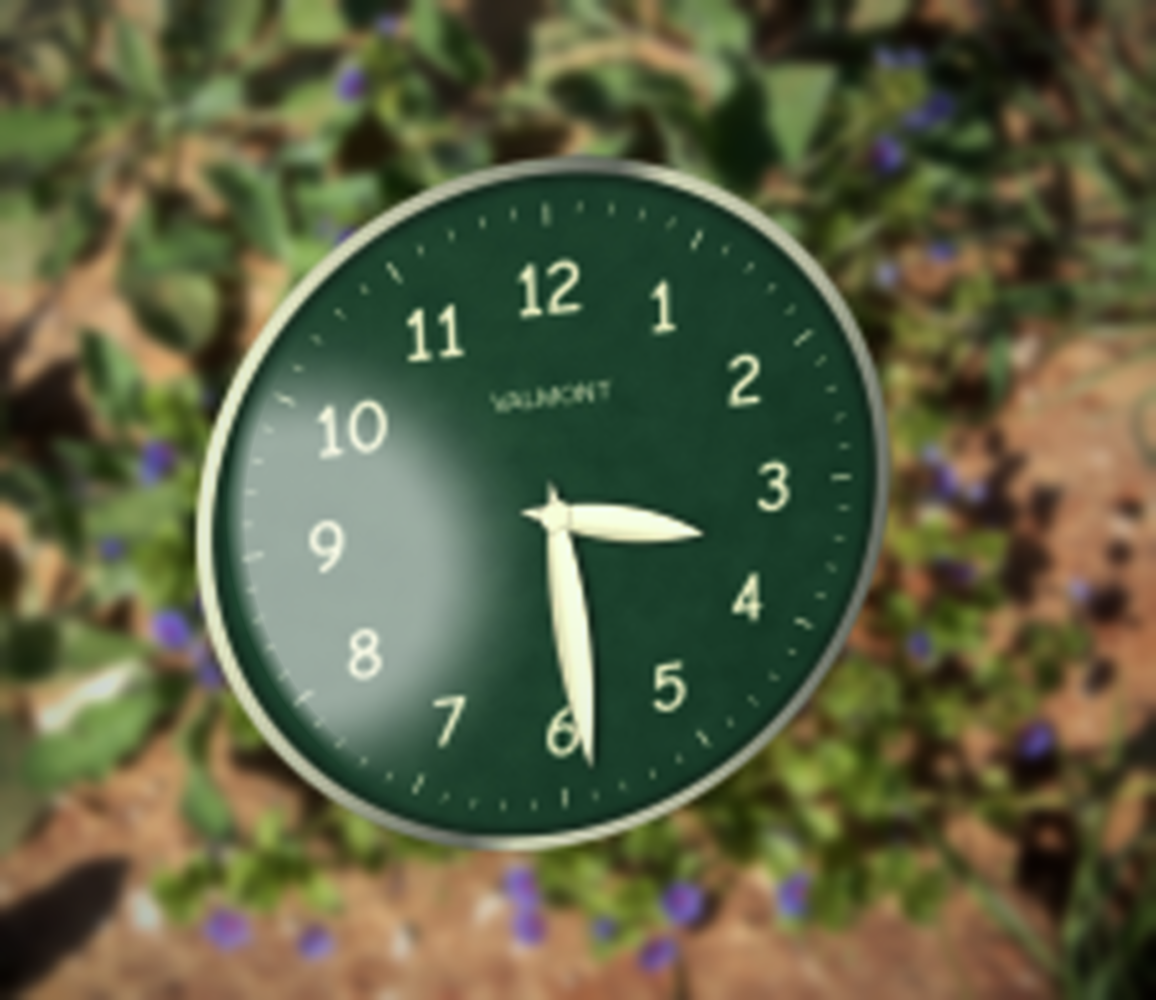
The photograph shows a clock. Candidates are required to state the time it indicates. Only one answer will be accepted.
3:29
